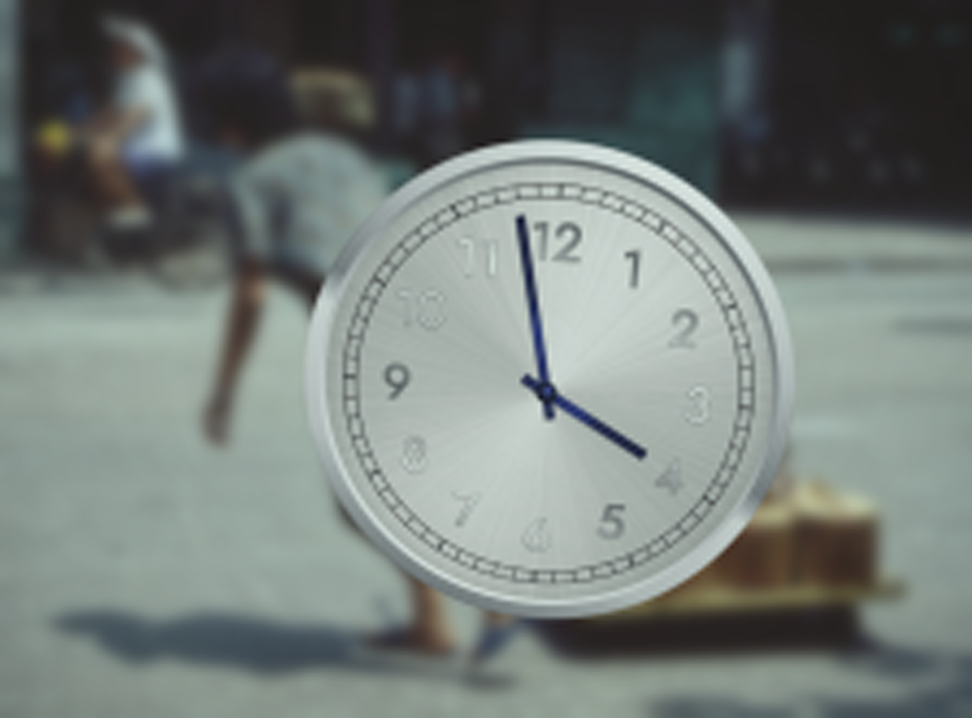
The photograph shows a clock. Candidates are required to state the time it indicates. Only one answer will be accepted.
3:58
